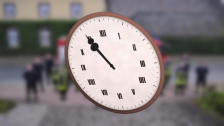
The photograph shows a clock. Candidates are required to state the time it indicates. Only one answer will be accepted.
10:55
